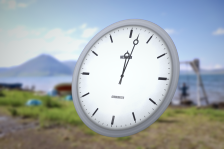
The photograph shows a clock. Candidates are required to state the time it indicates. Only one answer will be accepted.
12:02
